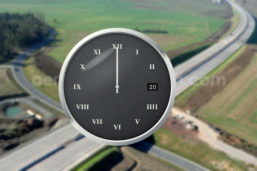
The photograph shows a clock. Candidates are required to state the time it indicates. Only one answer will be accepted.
12:00
